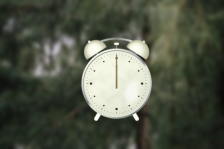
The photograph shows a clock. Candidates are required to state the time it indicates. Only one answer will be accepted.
12:00
